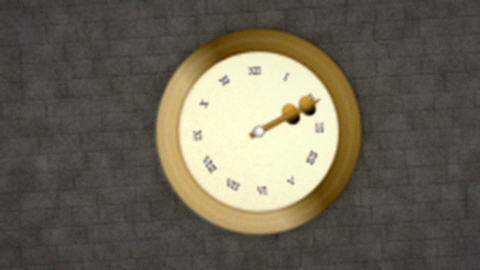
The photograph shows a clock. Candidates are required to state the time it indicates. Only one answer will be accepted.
2:11
